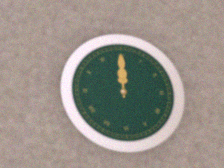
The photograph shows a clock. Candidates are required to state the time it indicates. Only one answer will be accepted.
12:00
